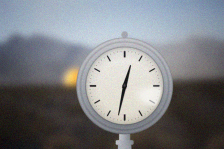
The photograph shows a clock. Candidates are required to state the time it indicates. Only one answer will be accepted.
12:32
